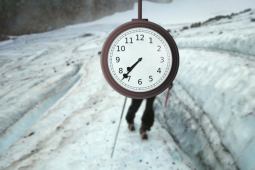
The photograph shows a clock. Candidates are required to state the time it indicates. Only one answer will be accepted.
7:37
